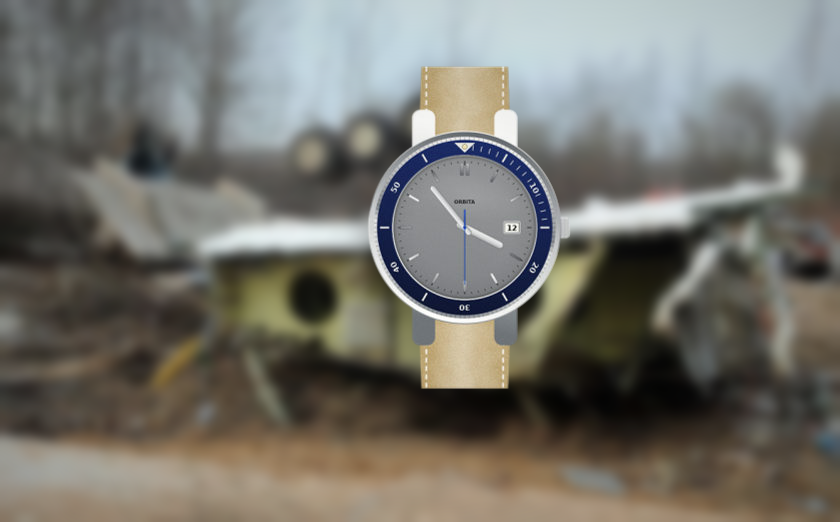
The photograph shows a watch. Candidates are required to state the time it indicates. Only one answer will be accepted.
3:53:30
